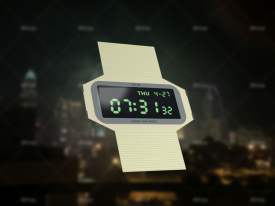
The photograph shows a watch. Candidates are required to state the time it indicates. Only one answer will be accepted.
7:31:32
